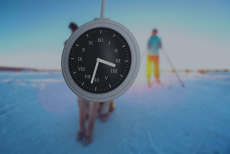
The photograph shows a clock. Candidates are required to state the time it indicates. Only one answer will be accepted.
3:32
